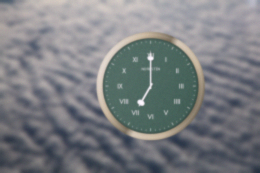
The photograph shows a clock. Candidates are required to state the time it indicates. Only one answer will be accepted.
7:00
